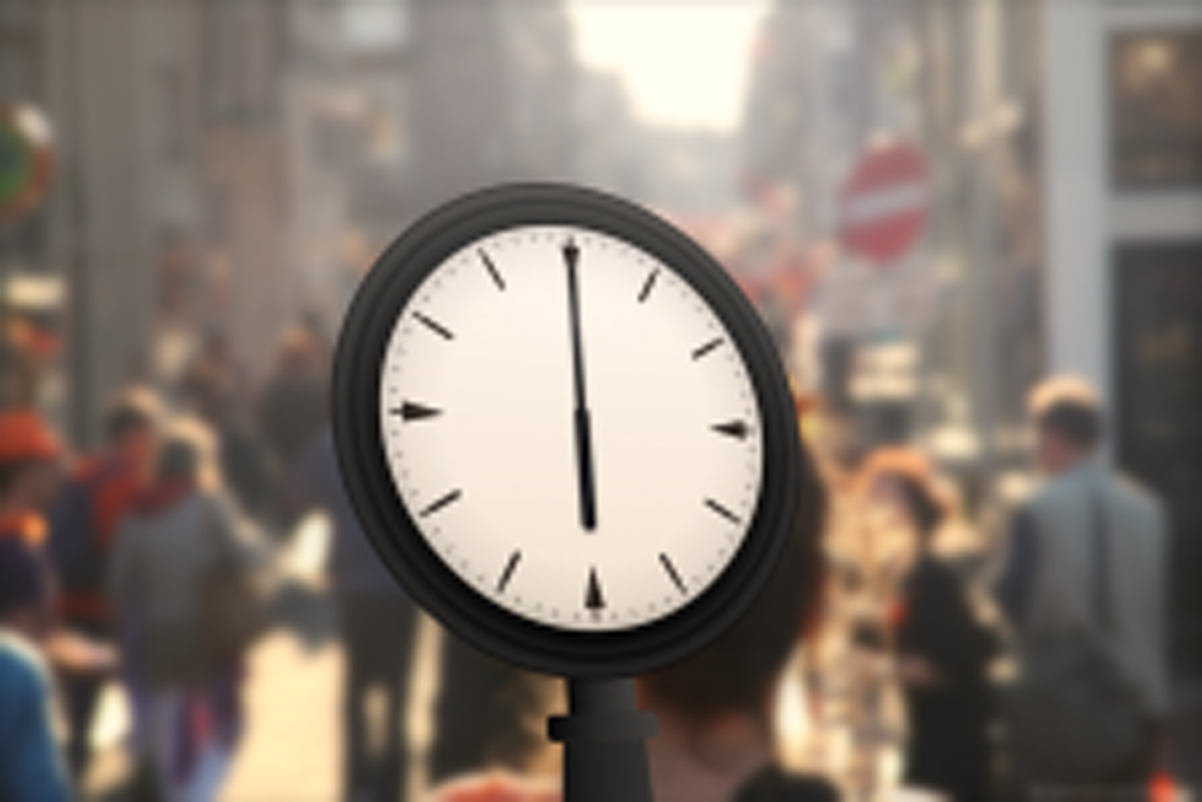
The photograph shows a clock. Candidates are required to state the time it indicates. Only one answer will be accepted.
6:00
